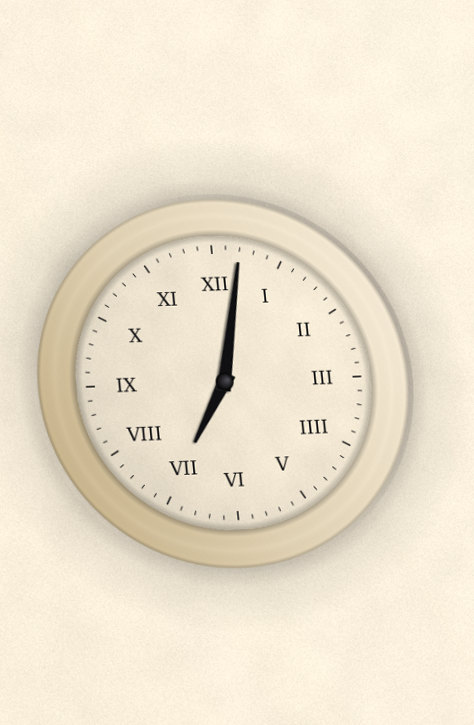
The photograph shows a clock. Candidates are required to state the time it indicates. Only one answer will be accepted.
7:02
